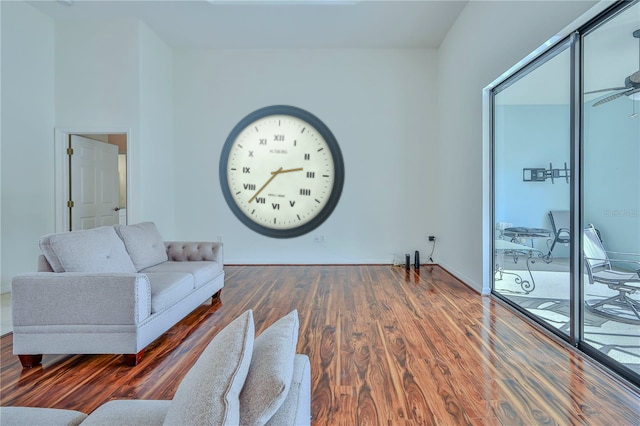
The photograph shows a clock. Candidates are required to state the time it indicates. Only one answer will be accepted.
2:37
